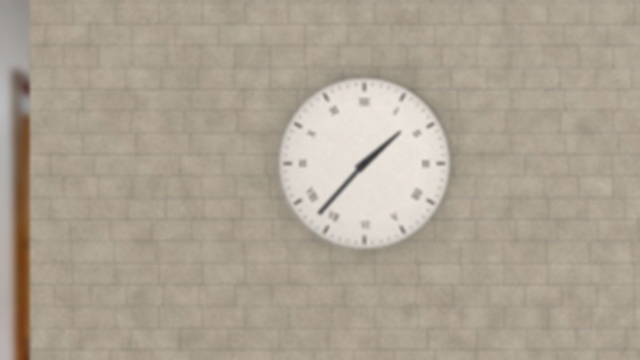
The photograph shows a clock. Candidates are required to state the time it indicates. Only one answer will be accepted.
1:37
